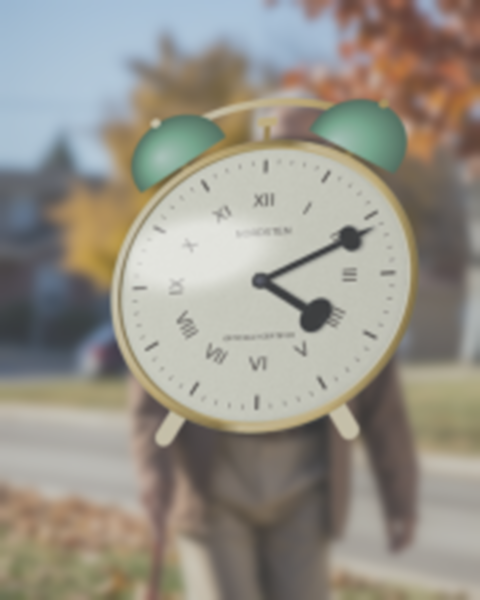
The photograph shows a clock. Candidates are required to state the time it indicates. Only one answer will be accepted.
4:11
